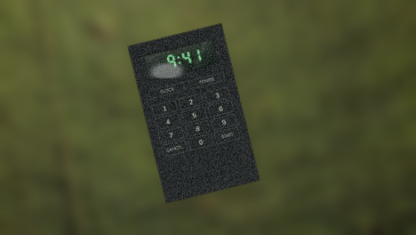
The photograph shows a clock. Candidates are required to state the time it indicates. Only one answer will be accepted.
9:41
